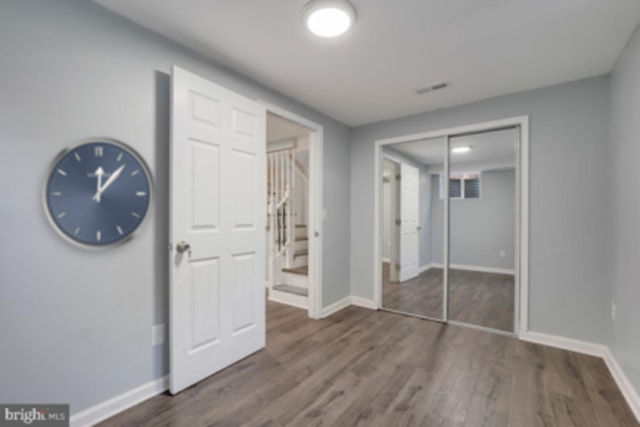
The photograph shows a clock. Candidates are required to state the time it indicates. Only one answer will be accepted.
12:07
